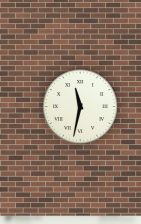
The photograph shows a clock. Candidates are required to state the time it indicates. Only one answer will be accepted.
11:32
